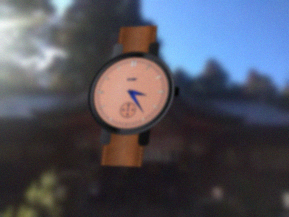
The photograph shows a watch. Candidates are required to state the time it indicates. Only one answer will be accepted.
3:24
